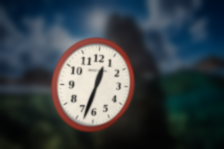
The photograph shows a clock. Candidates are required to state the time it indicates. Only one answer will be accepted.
12:33
